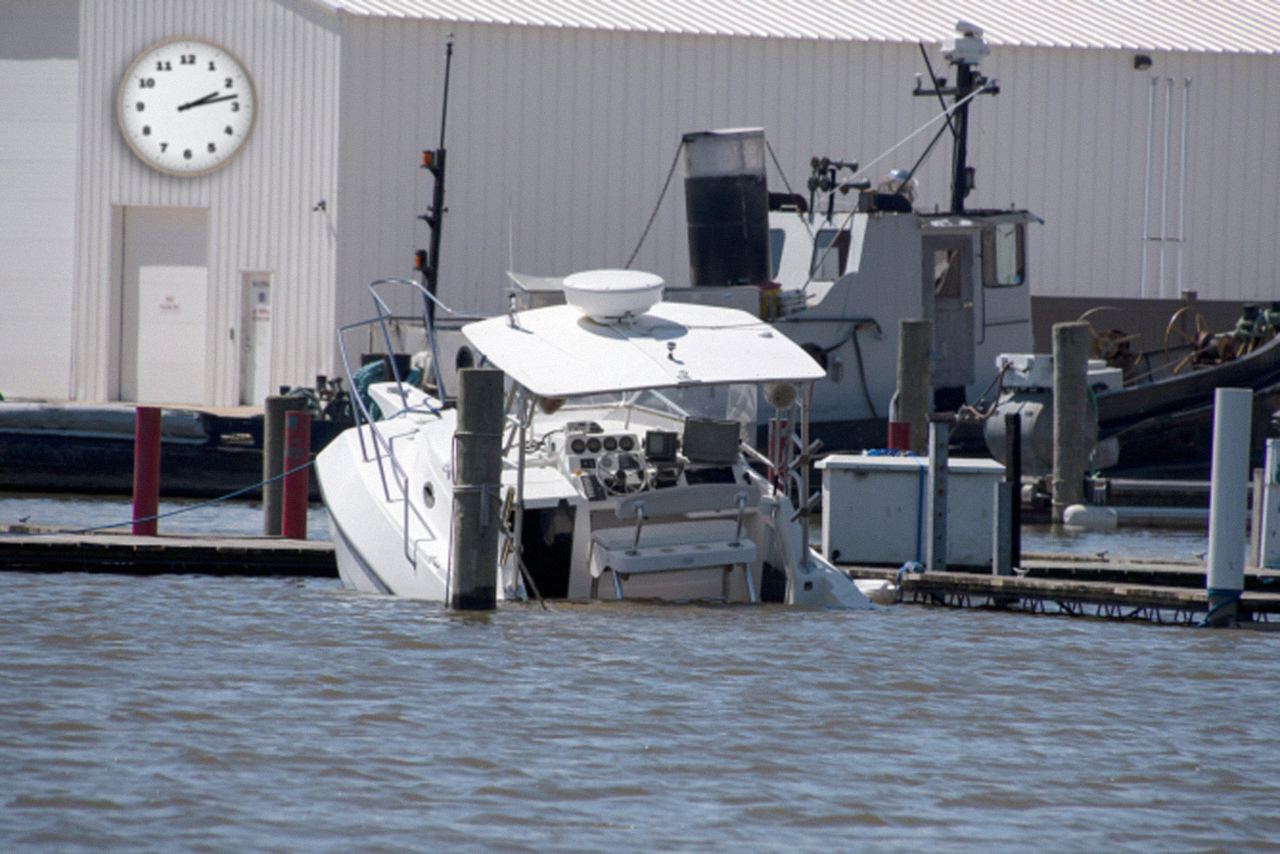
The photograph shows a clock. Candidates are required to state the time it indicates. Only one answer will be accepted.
2:13
